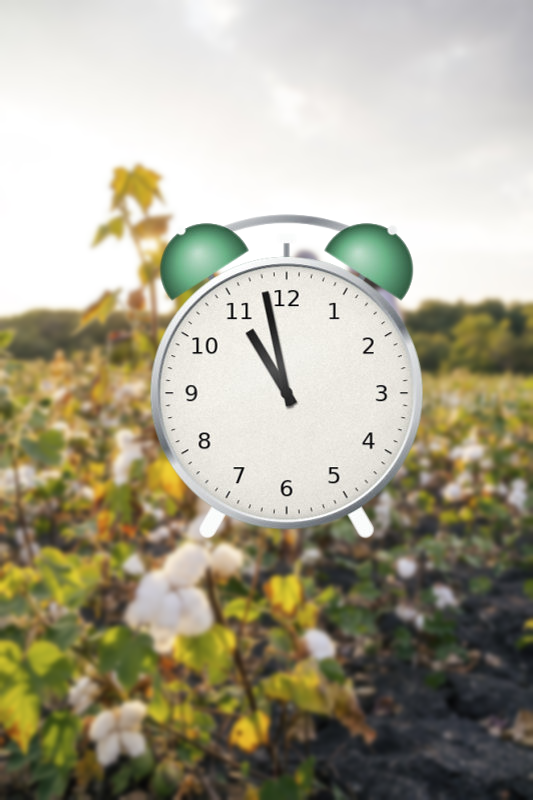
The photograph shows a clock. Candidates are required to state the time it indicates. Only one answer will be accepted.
10:58
